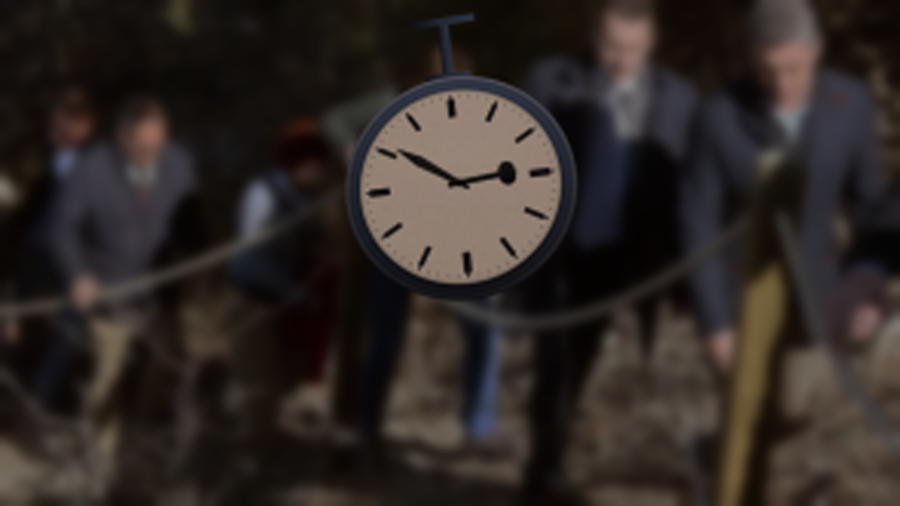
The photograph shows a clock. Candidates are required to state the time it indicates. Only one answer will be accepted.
2:51
